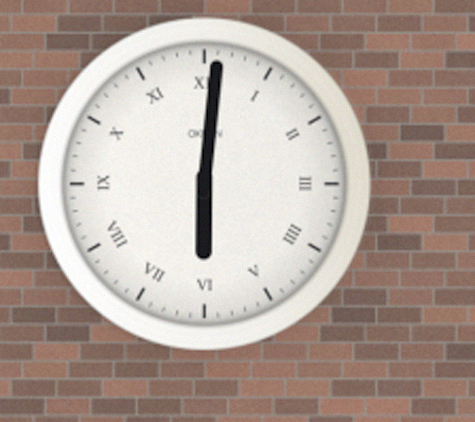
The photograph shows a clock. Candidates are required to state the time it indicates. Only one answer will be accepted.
6:01
